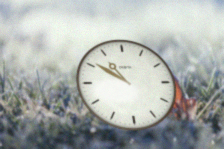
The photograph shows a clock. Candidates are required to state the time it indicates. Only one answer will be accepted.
10:51
